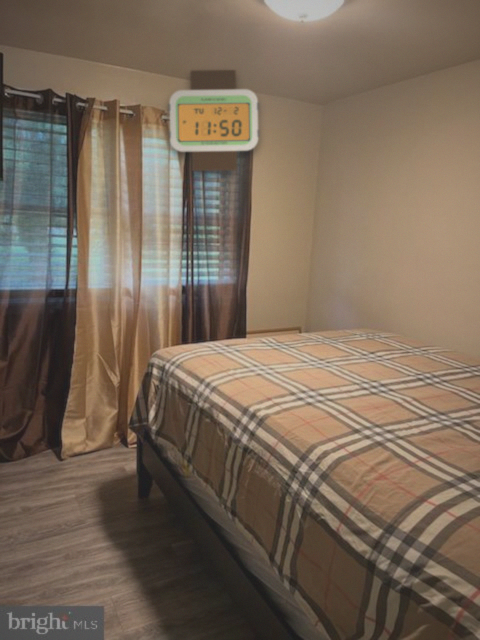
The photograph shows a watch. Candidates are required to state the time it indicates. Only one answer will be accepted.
11:50
